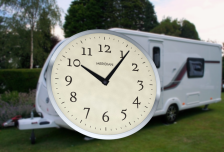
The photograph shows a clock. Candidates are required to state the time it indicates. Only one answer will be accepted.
10:06
